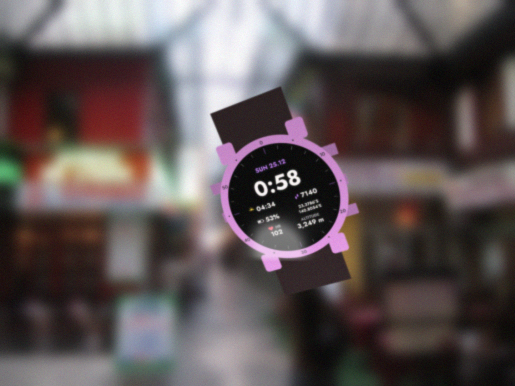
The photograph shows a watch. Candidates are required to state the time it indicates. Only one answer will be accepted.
0:58
